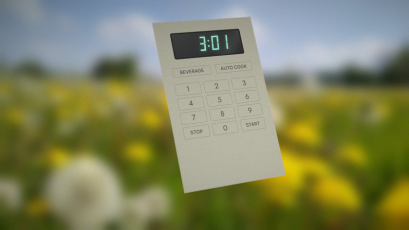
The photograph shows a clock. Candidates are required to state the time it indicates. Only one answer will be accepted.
3:01
